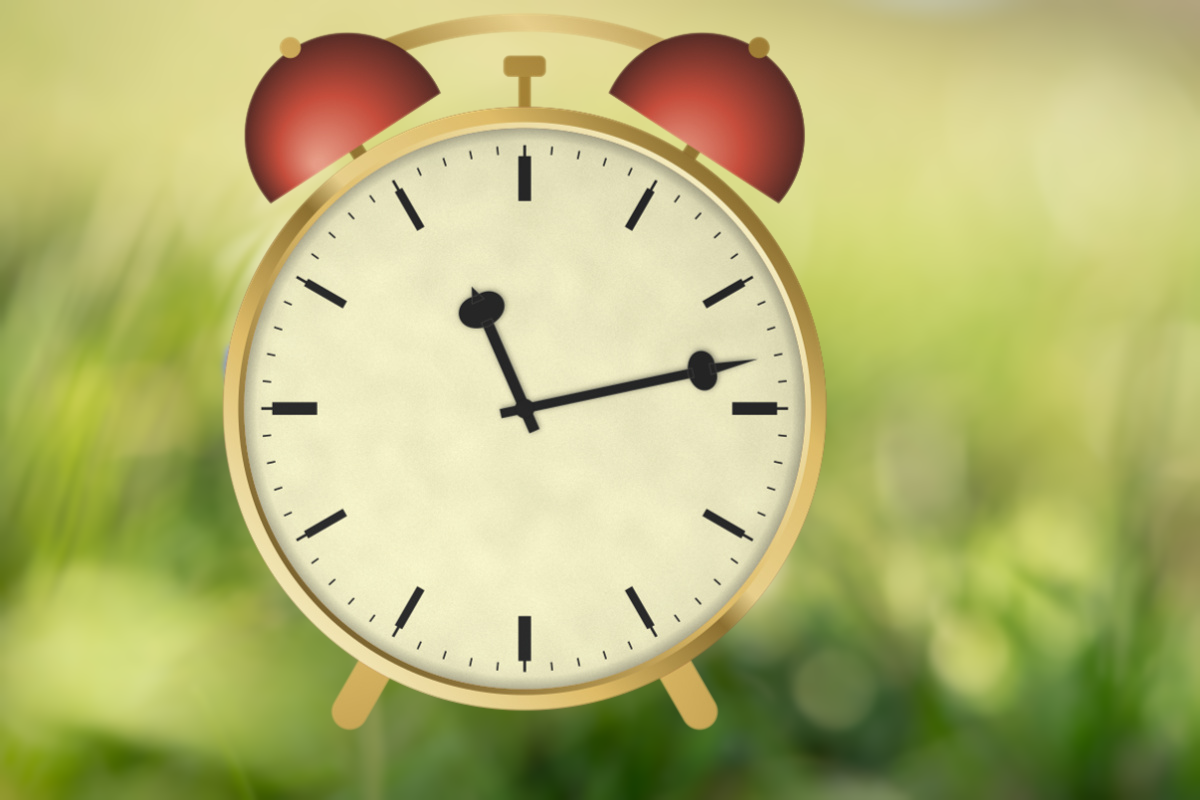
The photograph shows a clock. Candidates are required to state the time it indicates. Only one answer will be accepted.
11:13
